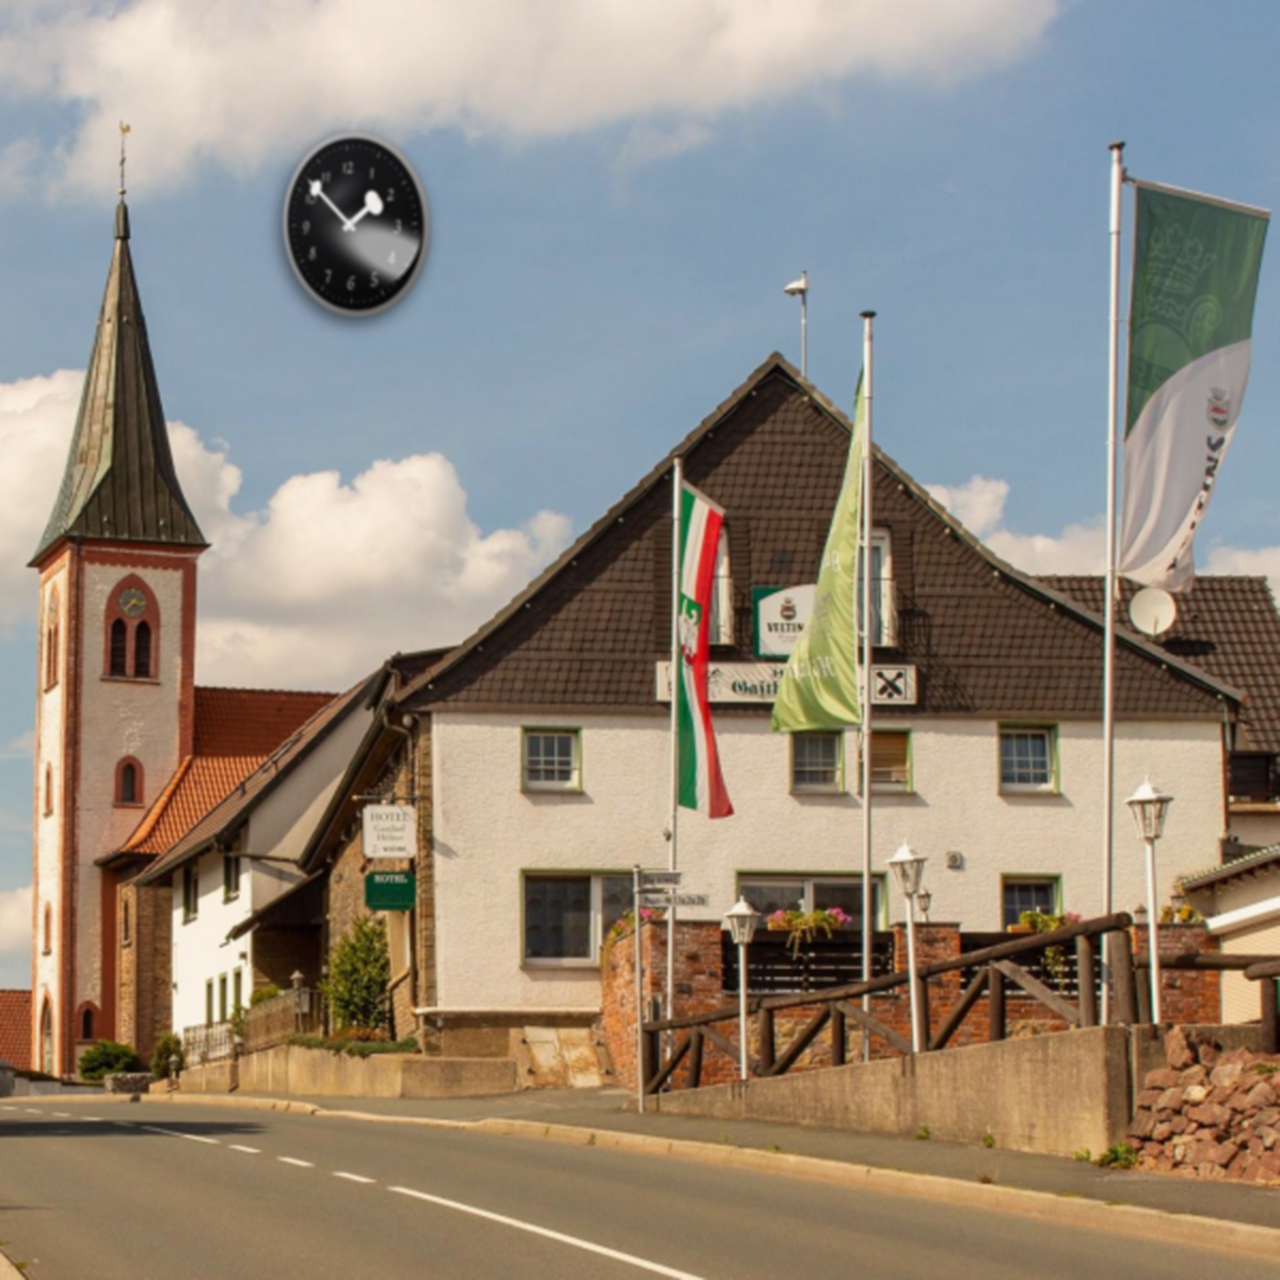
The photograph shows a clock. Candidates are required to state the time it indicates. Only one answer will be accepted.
1:52
